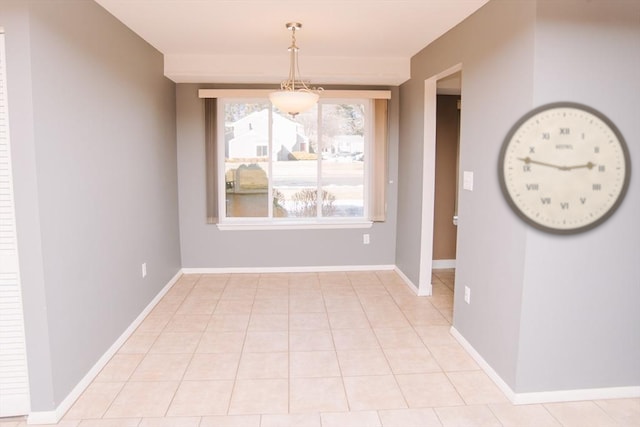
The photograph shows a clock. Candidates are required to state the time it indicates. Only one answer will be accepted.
2:47
